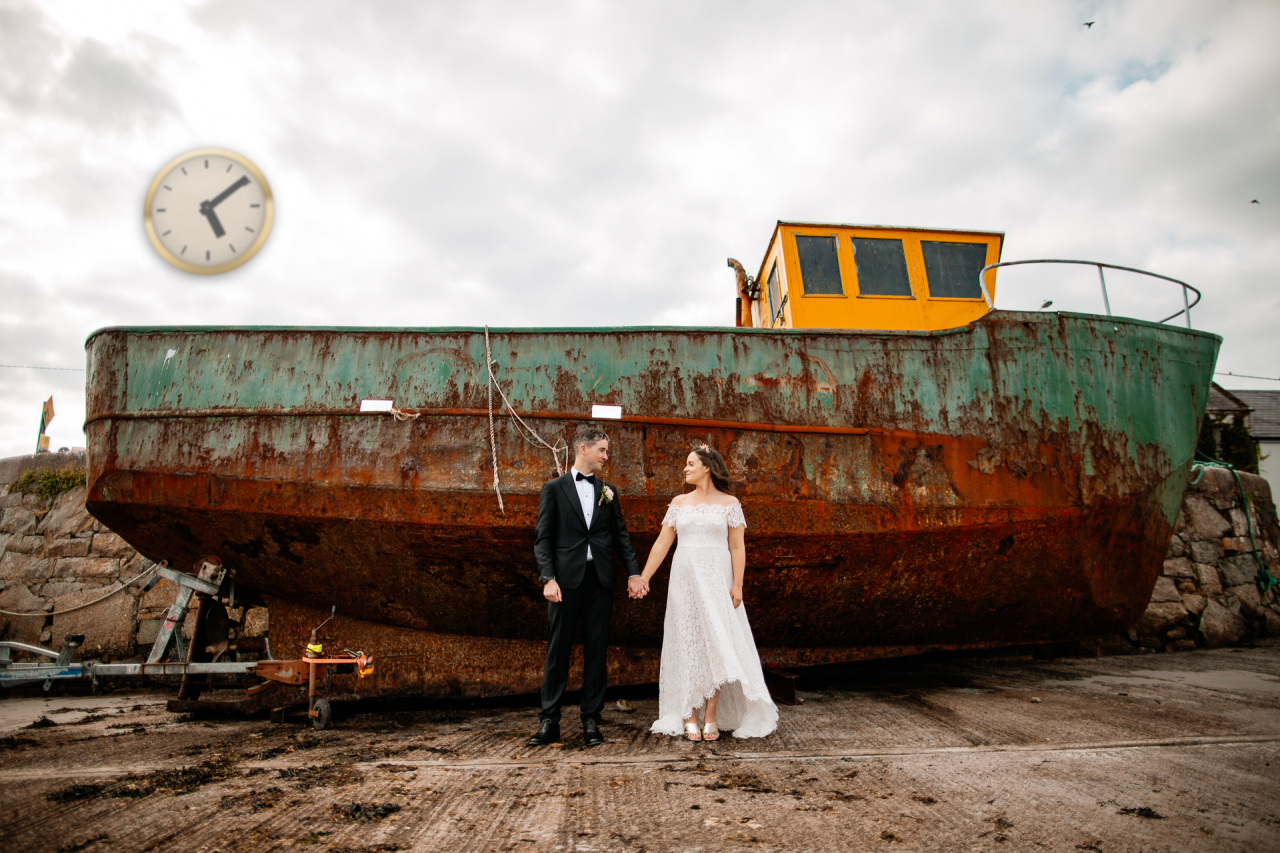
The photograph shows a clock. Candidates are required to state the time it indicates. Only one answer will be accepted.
5:09
